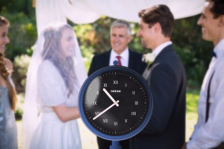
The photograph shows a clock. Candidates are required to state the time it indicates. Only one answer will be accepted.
10:39
